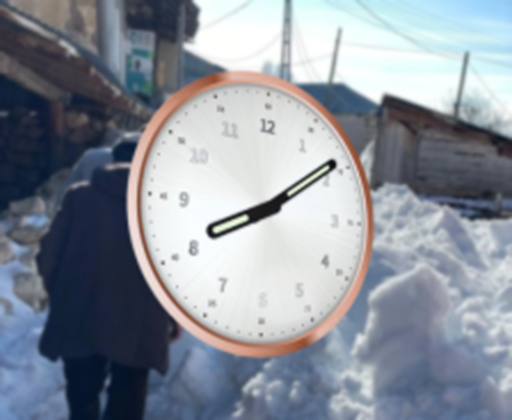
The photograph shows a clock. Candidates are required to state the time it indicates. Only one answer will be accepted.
8:09
